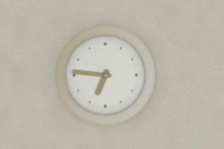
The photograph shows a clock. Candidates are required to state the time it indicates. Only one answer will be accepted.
6:46
